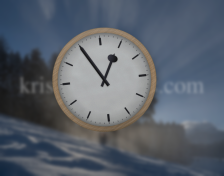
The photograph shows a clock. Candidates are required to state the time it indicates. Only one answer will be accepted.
12:55
